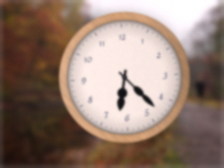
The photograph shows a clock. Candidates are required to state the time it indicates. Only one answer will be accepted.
6:23
